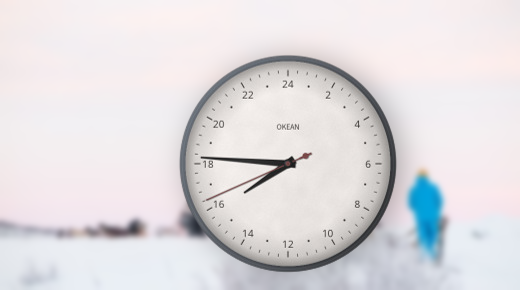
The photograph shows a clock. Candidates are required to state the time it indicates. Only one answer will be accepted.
15:45:41
